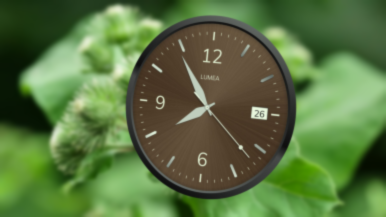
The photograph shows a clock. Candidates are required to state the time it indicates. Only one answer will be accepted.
7:54:22
